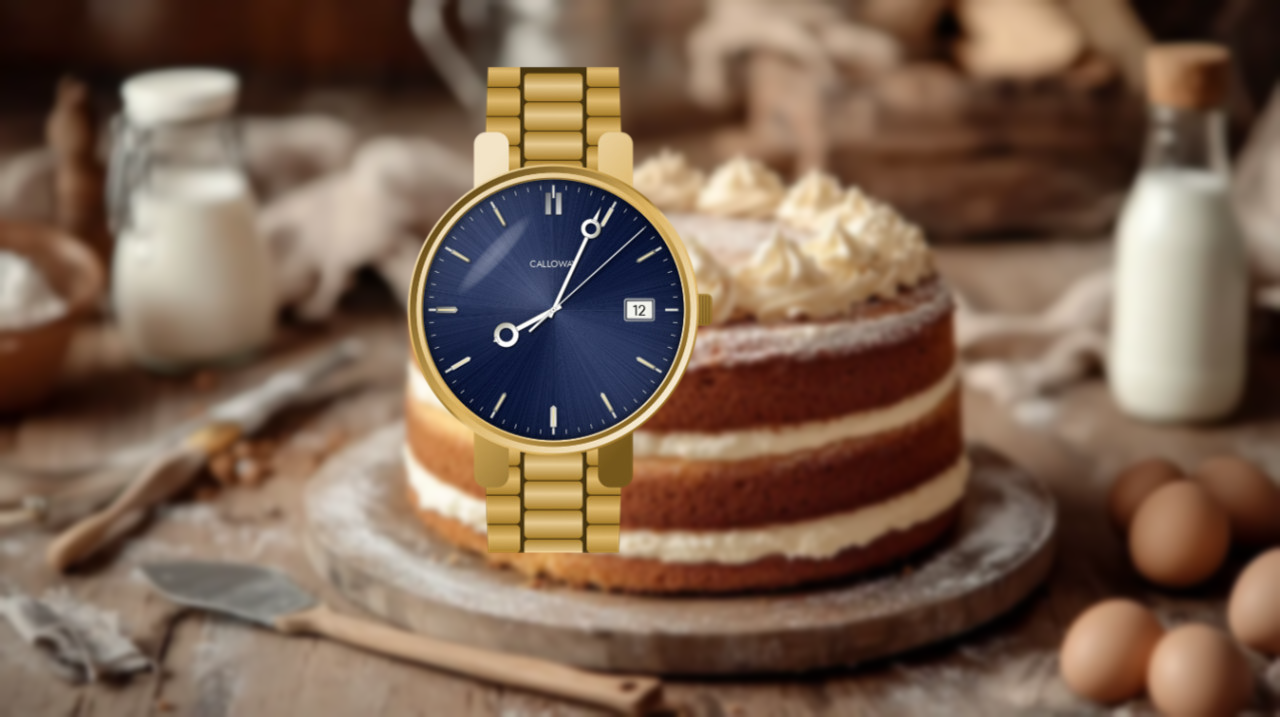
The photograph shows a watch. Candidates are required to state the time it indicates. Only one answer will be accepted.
8:04:08
